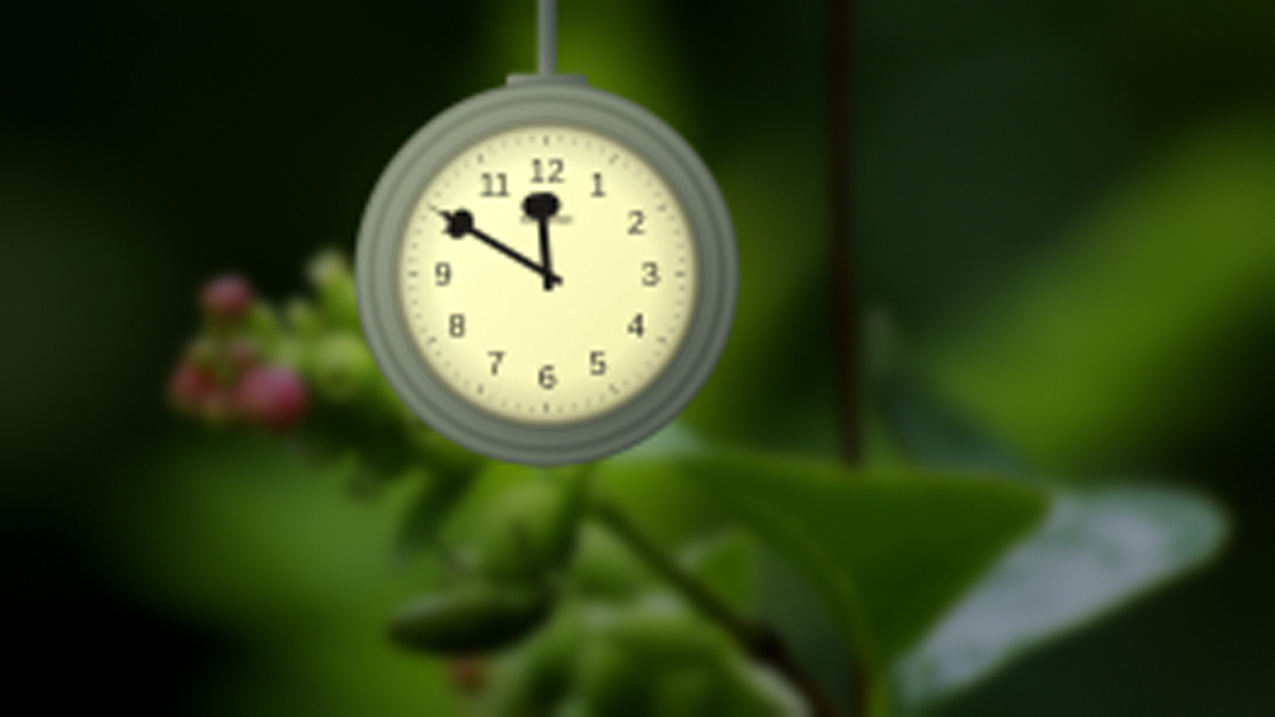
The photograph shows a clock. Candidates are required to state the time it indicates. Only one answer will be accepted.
11:50
